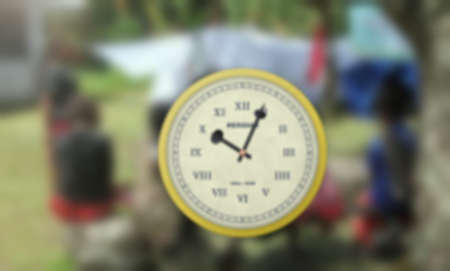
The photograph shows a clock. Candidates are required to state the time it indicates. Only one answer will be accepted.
10:04
